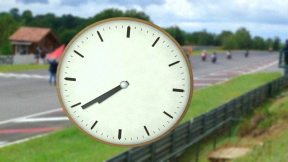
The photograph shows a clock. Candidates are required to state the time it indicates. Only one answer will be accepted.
7:39
